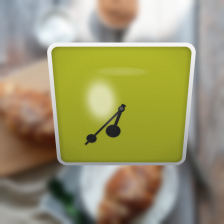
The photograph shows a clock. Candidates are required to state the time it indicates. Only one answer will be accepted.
6:37
